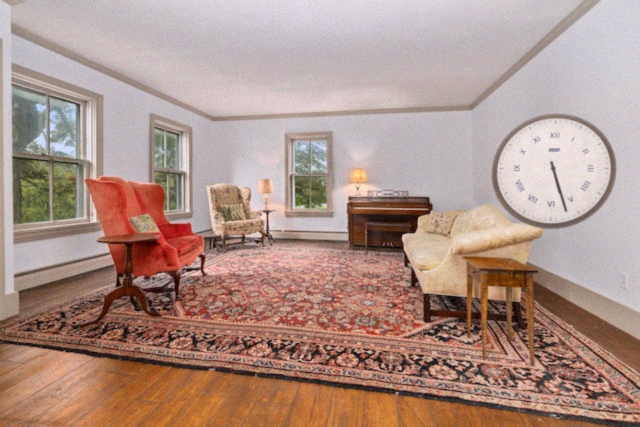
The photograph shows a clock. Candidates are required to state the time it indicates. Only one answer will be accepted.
5:27
